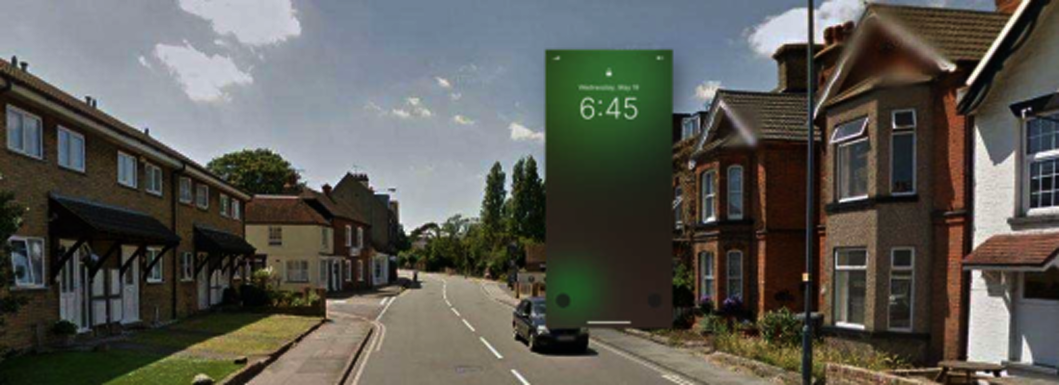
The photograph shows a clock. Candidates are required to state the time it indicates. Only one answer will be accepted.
6:45
